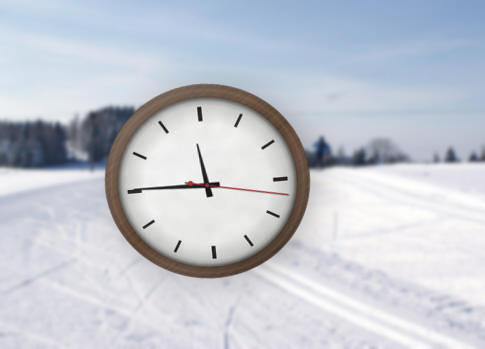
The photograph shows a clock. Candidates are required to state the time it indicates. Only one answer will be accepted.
11:45:17
